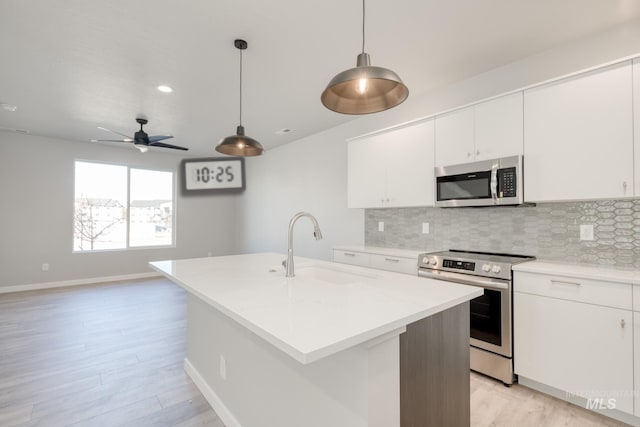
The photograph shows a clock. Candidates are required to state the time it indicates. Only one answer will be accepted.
10:25
